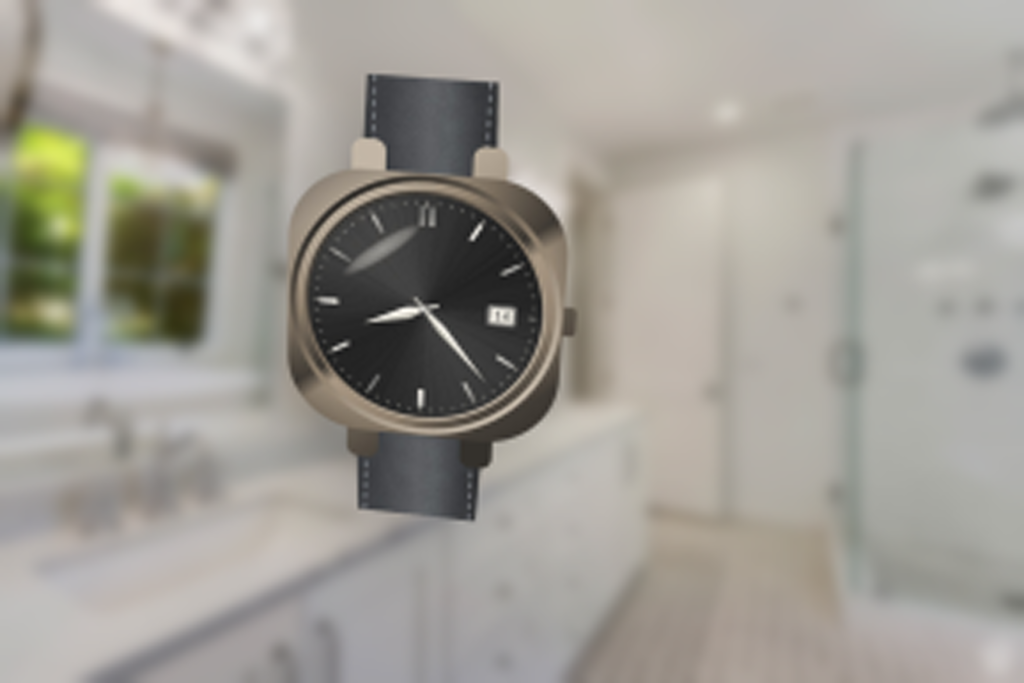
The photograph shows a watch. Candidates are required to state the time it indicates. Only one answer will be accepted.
8:23
